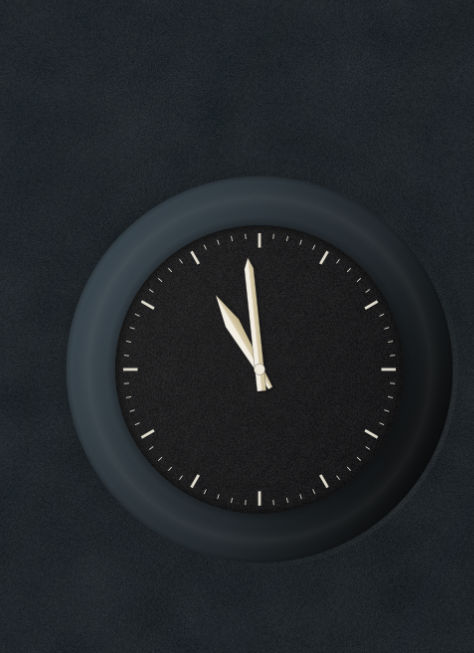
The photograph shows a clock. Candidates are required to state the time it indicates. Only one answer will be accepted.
10:59
